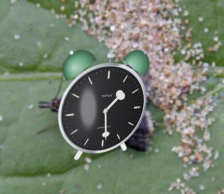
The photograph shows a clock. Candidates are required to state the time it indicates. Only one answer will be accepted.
1:29
